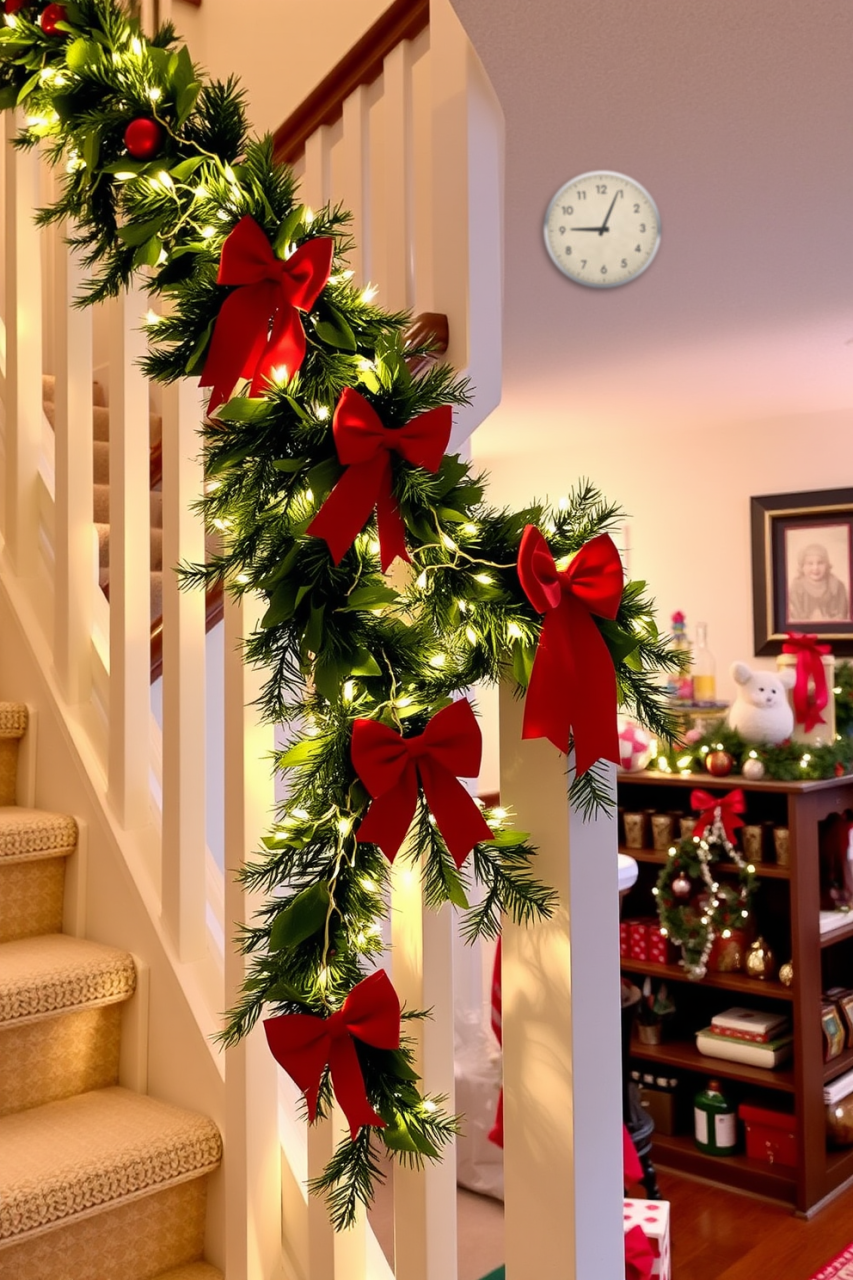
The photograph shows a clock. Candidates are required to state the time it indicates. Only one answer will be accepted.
9:04
